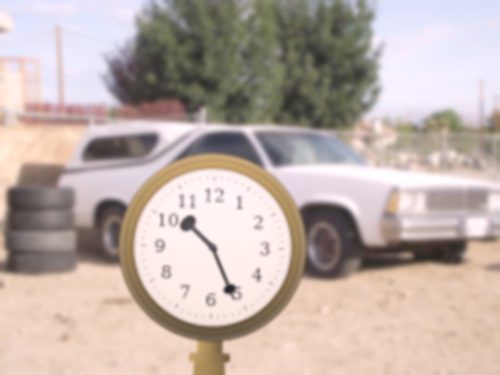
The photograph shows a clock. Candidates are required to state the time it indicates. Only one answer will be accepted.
10:26
